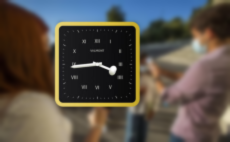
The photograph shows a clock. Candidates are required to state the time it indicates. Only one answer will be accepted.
3:44
